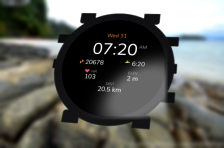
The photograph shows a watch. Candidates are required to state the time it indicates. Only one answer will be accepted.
7:20
